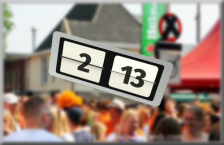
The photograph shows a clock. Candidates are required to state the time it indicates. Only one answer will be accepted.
2:13
